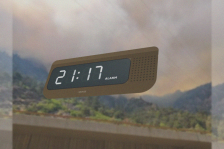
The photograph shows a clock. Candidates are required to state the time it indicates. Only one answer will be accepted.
21:17
